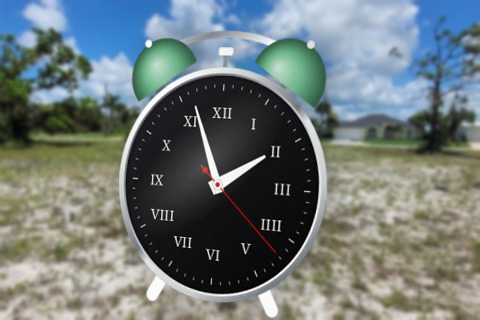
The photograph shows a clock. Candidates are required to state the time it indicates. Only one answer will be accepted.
1:56:22
